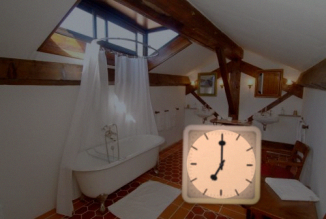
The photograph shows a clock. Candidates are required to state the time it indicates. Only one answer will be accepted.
7:00
